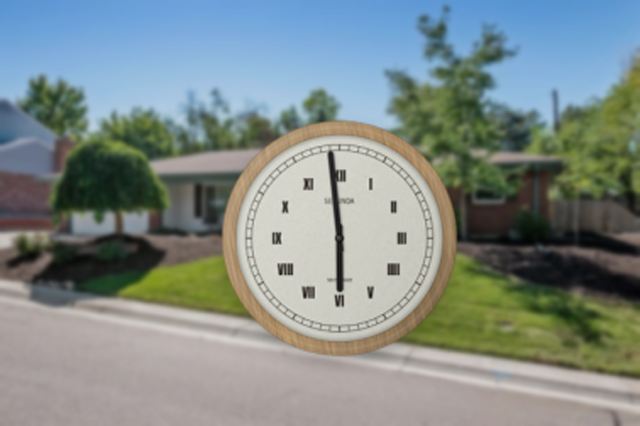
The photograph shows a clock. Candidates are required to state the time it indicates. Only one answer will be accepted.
5:59
